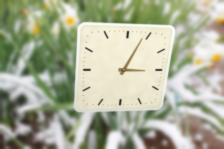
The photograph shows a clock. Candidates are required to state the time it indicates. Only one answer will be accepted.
3:04
